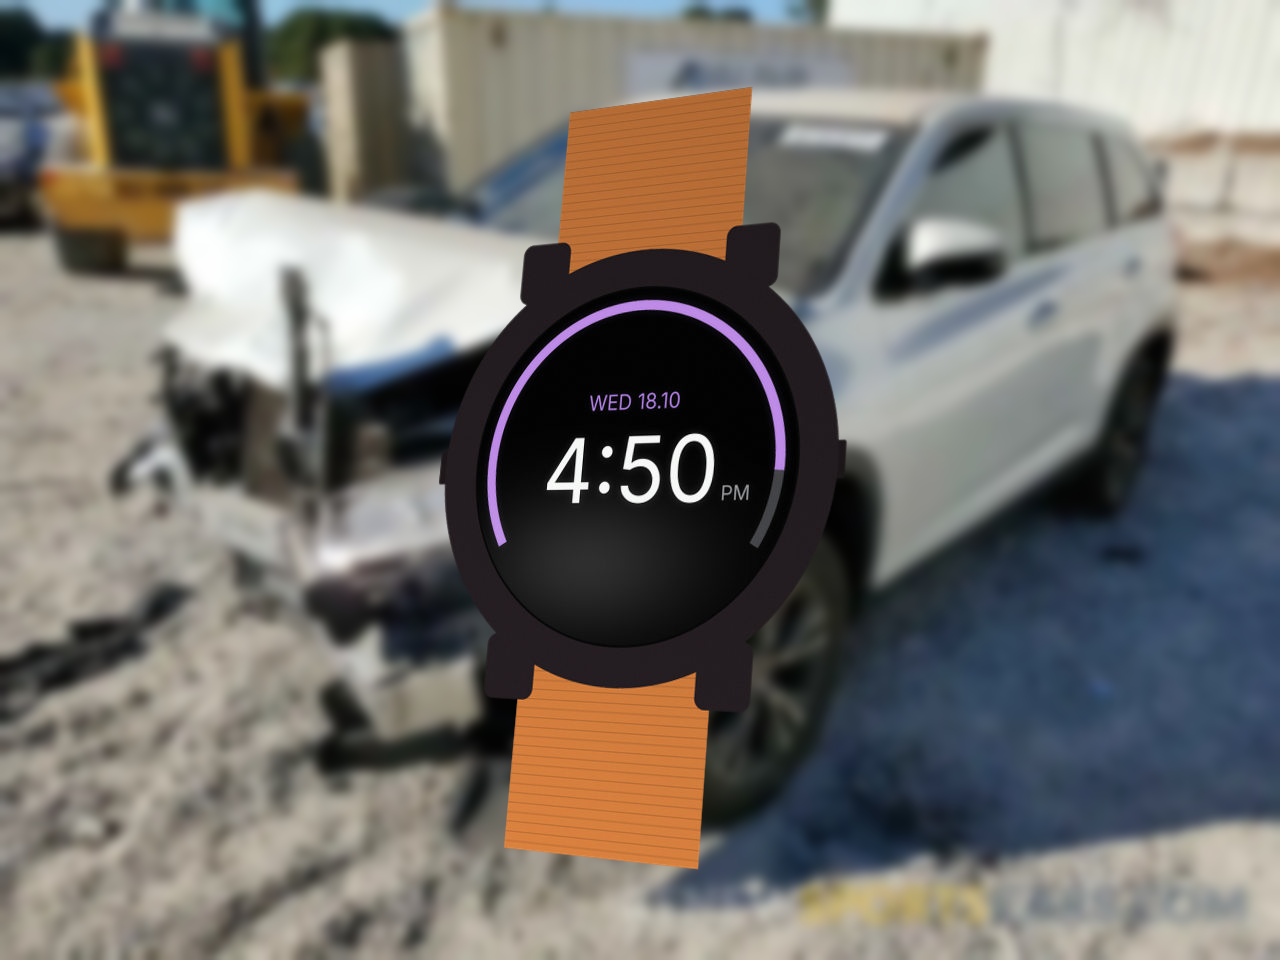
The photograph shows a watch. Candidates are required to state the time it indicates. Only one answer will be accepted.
4:50
